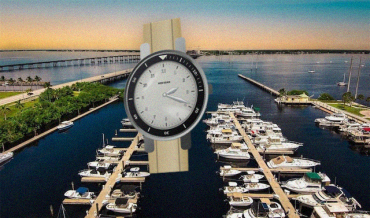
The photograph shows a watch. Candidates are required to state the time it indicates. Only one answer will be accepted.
2:19
